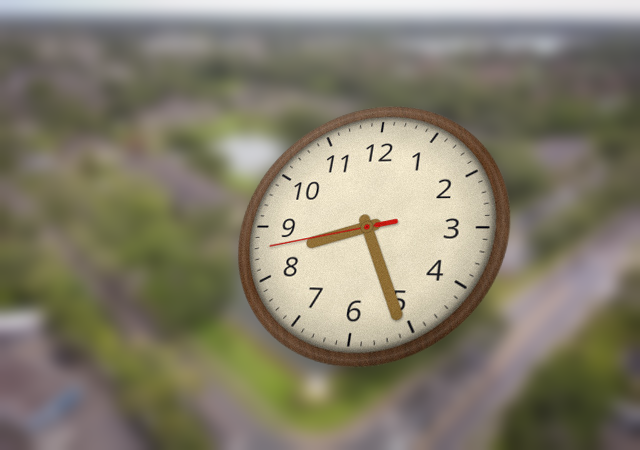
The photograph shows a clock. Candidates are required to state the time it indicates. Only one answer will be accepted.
8:25:43
